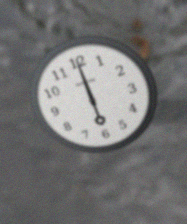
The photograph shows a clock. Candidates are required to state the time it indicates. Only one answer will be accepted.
6:00
